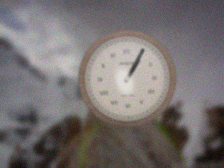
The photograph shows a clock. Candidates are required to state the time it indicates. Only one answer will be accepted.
1:05
